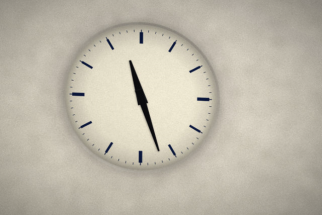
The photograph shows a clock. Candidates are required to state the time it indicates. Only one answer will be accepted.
11:27
